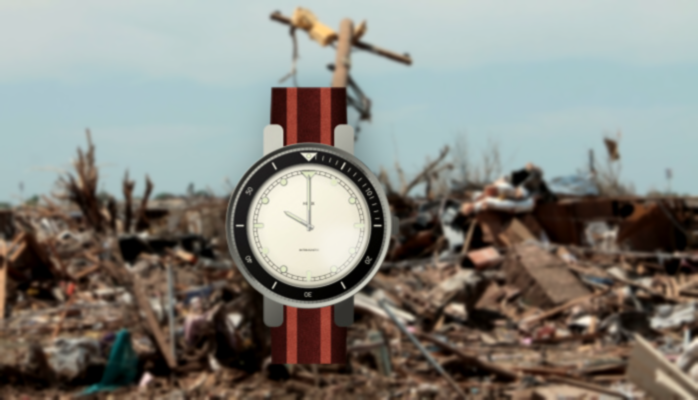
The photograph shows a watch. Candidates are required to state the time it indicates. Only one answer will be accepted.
10:00
